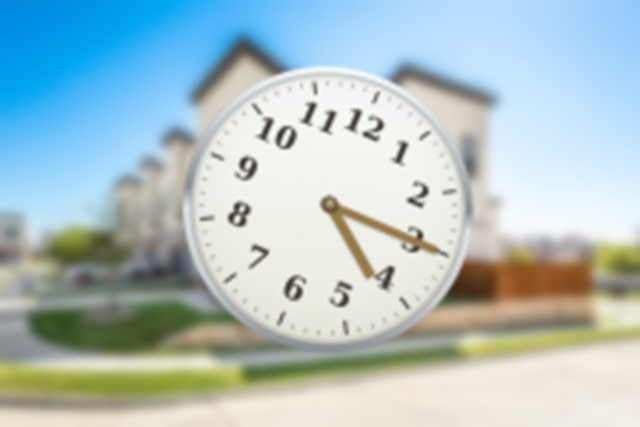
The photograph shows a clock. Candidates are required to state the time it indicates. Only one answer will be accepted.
4:15
